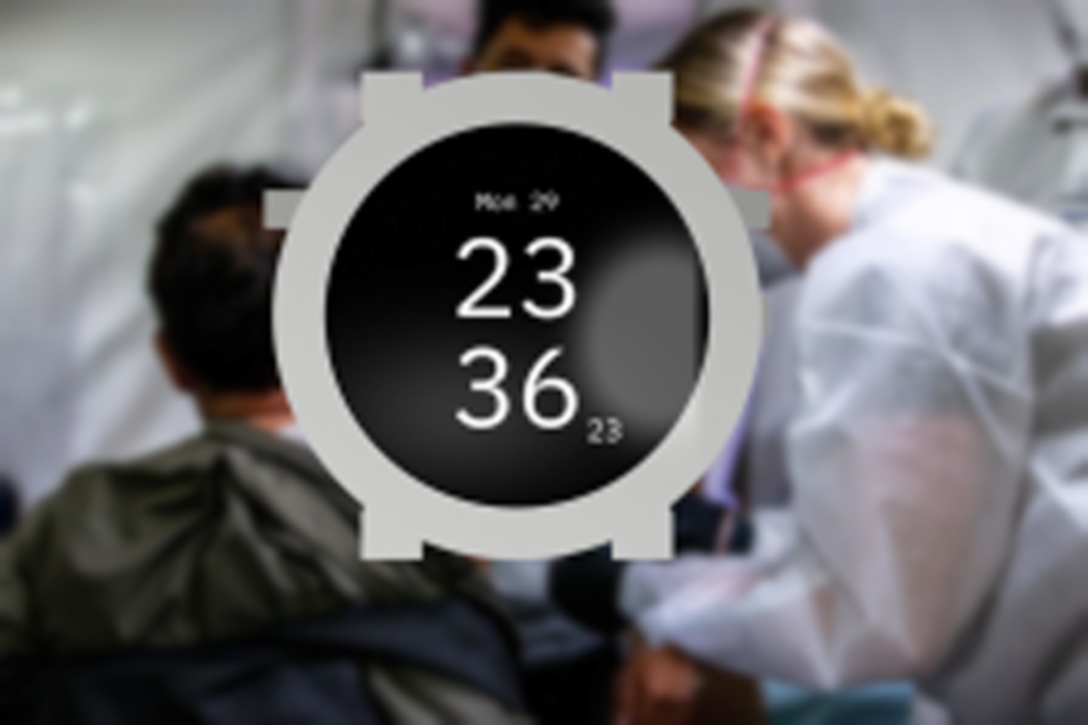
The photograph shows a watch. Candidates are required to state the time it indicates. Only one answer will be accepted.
23:36
